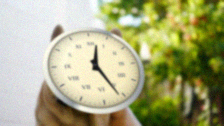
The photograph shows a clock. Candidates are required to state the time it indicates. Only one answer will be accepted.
12:26
